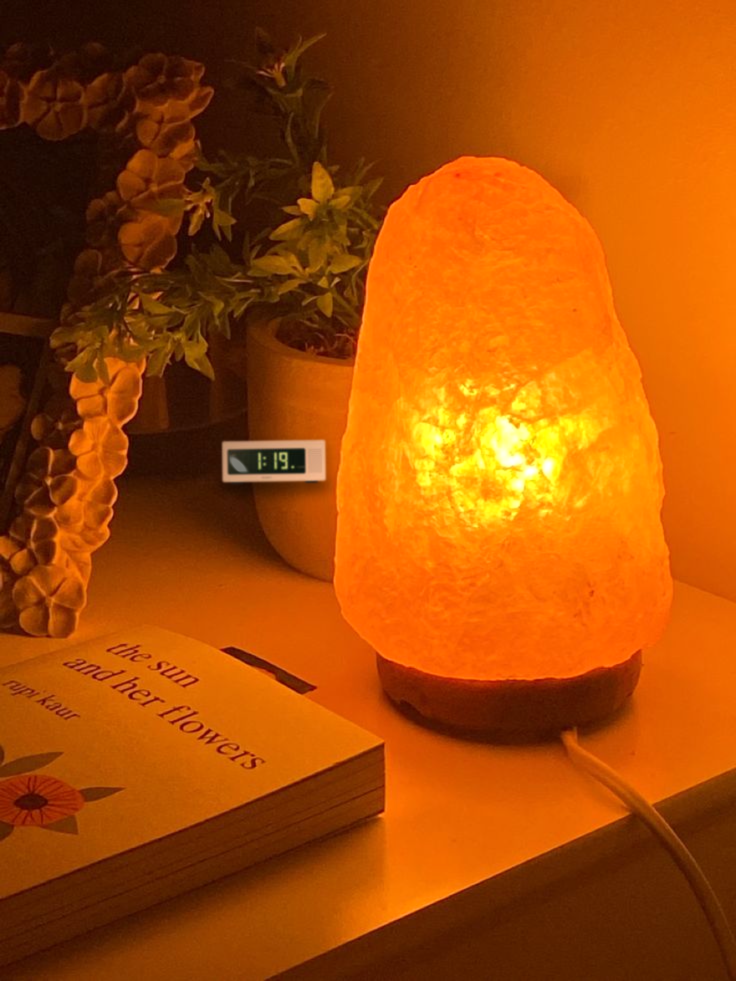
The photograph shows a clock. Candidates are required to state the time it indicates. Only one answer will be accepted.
1:19
